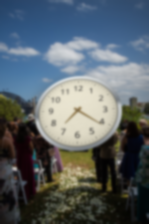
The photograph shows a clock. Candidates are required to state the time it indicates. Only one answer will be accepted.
7:21
